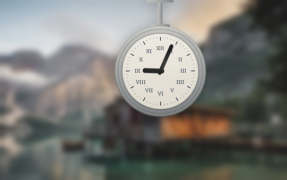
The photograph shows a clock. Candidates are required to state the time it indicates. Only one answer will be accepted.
9:04
